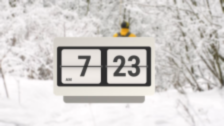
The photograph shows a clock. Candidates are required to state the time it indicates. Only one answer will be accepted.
7:23
